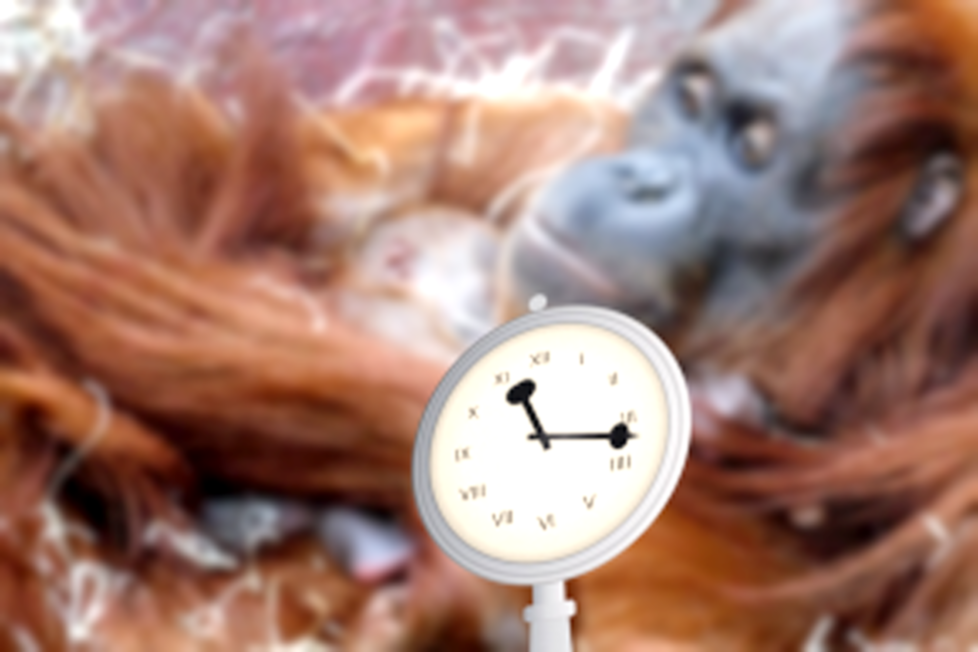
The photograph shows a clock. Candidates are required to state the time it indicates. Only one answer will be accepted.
11:17
